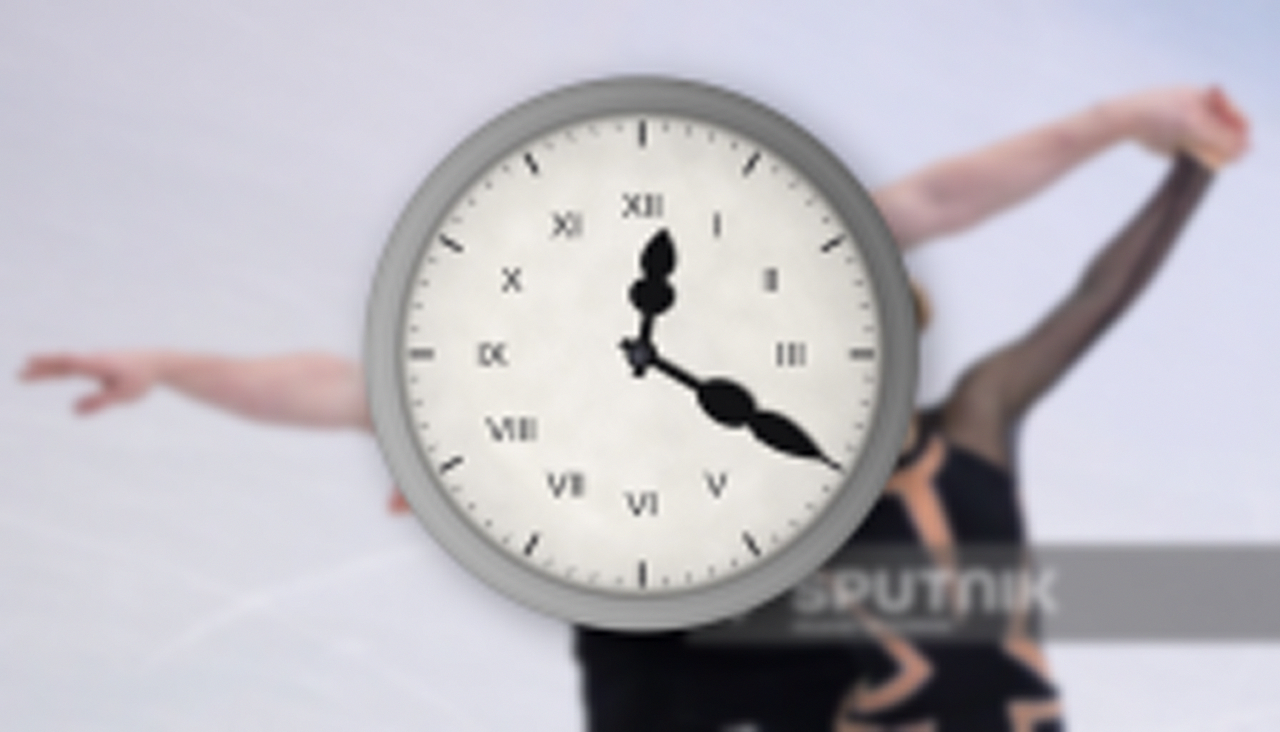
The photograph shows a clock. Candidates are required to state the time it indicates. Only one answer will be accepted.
12:20
